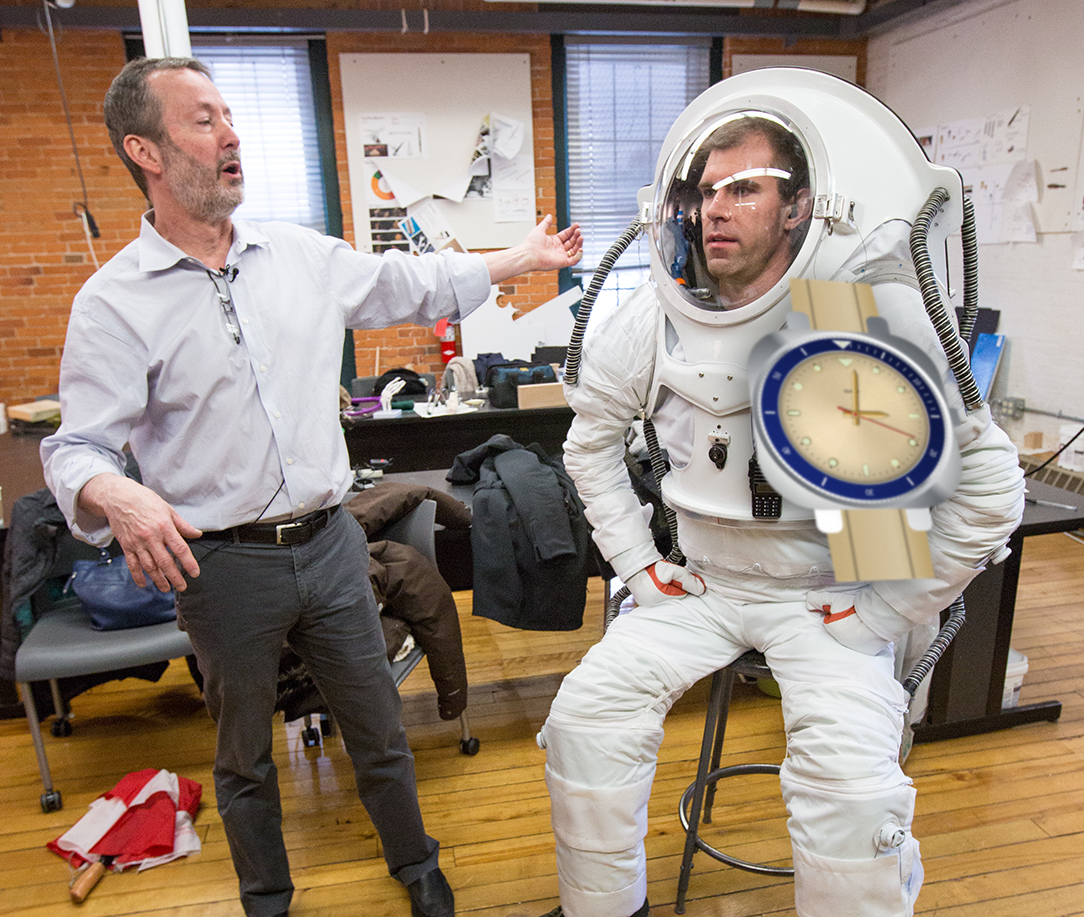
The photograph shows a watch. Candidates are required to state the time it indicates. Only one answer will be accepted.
3:01:19
